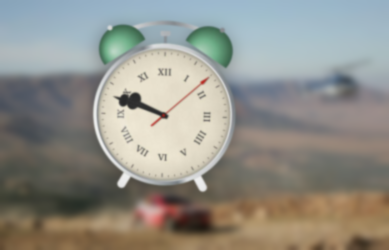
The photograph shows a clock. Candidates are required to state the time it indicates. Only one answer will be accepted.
9:48:08
